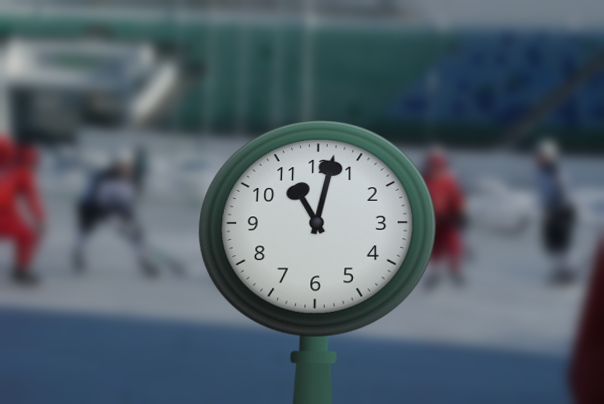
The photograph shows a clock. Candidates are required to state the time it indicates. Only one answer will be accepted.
11:02
